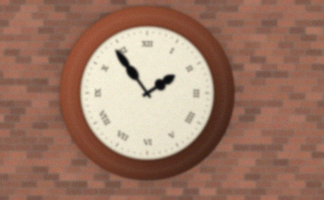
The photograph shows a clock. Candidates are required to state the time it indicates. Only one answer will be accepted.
1:54
